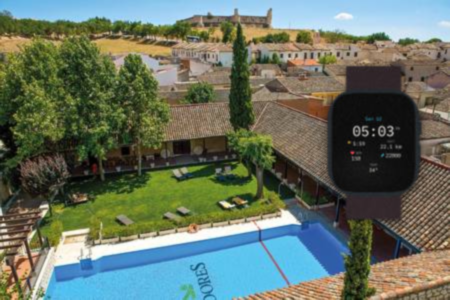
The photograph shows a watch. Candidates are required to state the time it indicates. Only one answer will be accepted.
5:03
